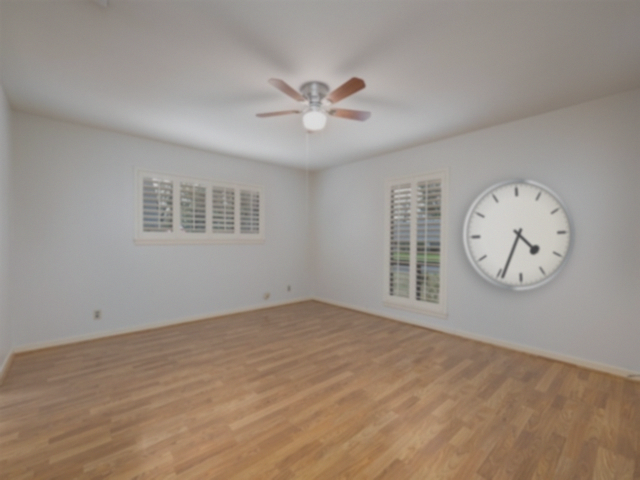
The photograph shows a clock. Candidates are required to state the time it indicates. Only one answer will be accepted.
4:34
